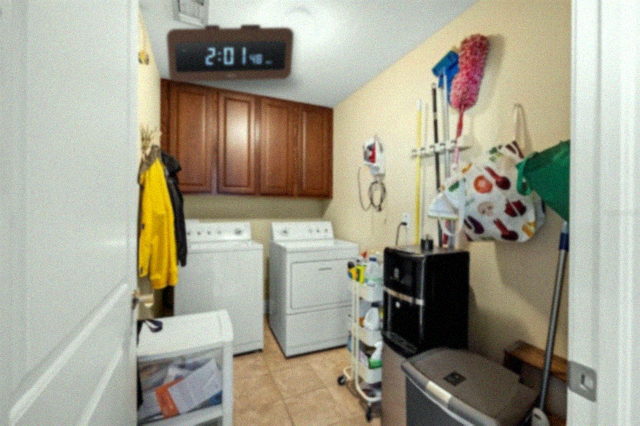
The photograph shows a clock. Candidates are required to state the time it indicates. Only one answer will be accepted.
2:01
